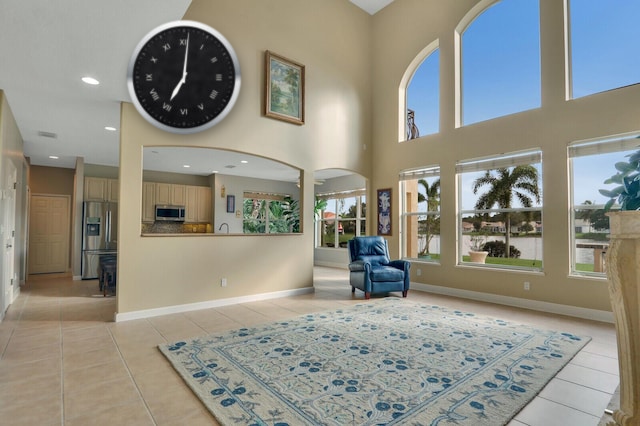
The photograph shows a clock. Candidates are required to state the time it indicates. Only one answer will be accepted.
7:01
